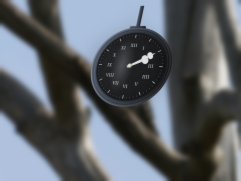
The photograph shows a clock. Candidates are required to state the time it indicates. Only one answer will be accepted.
2:10
